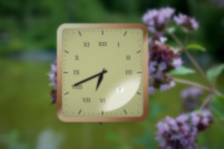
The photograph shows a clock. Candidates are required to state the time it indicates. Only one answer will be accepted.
6:41
